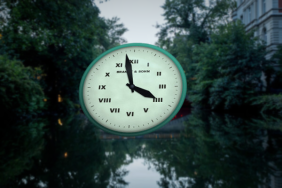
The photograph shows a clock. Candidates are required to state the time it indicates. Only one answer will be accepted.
3:58
